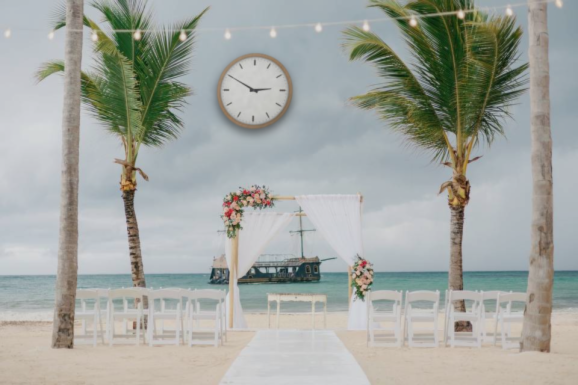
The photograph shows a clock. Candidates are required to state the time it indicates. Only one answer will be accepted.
2:50
